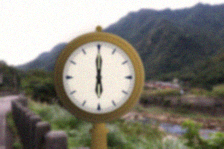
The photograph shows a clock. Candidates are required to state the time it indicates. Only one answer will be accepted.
6:00
